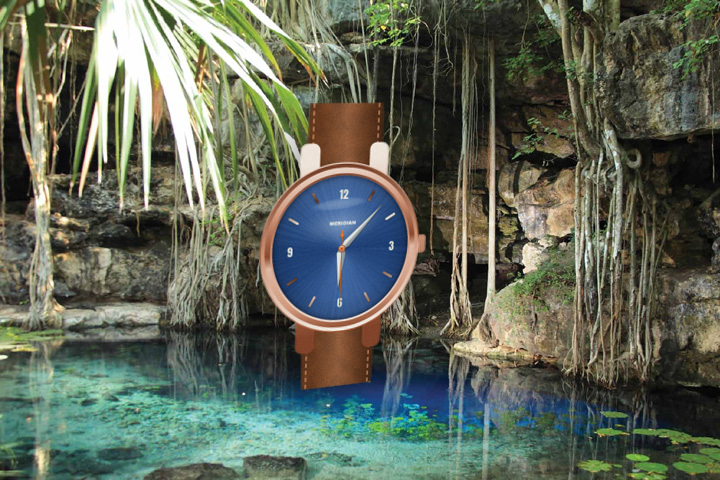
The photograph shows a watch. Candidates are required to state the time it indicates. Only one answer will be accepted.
6:07:30
